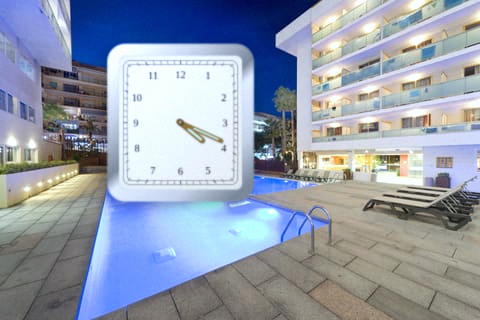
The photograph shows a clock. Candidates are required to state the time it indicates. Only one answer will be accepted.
4:19
